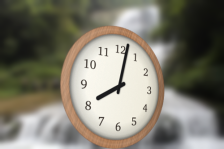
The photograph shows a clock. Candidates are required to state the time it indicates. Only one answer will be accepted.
8:02
